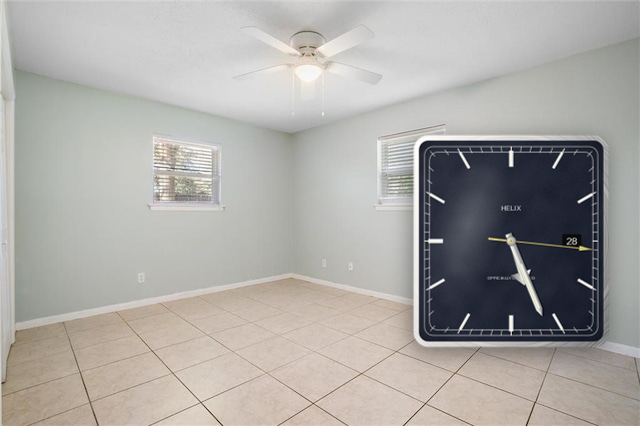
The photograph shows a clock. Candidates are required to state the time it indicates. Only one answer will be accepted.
5:26:16
